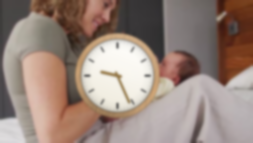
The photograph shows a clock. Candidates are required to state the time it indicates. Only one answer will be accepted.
9:26
